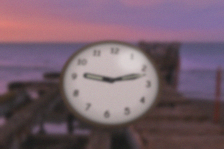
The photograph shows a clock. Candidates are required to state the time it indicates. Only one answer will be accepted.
9:12
